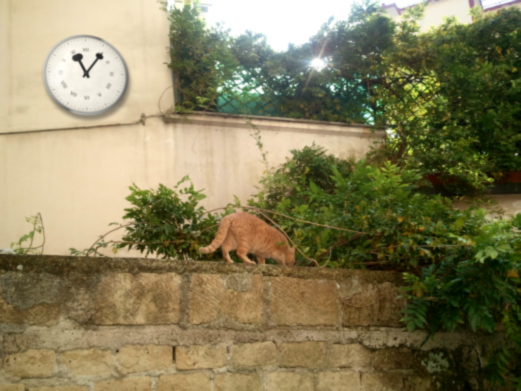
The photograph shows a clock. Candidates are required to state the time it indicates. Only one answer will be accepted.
11:06
